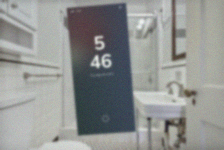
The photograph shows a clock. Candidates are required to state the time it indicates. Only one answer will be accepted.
5:46
